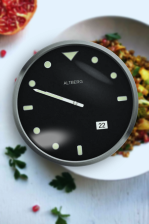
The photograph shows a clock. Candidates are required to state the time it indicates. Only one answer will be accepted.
9:49
